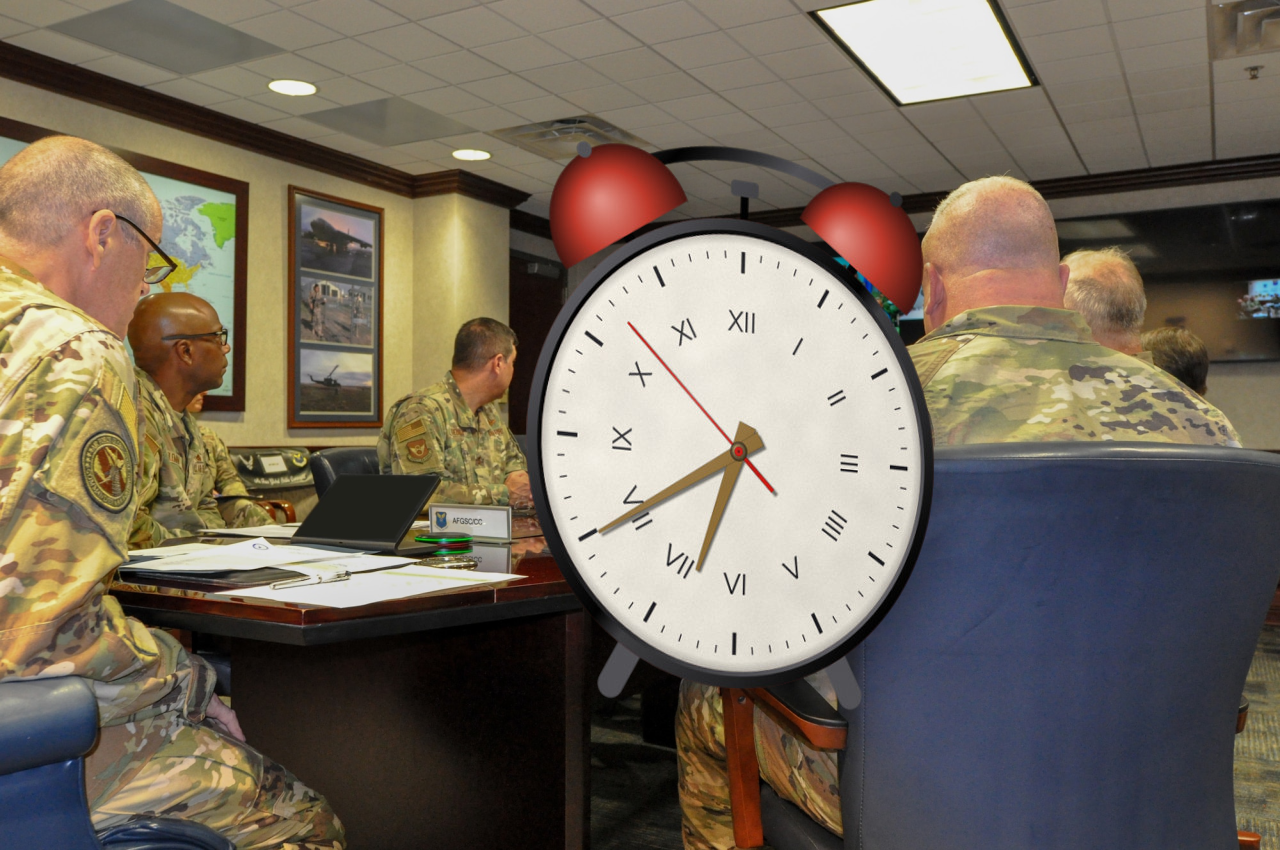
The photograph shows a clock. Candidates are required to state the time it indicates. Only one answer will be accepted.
6:39:52
